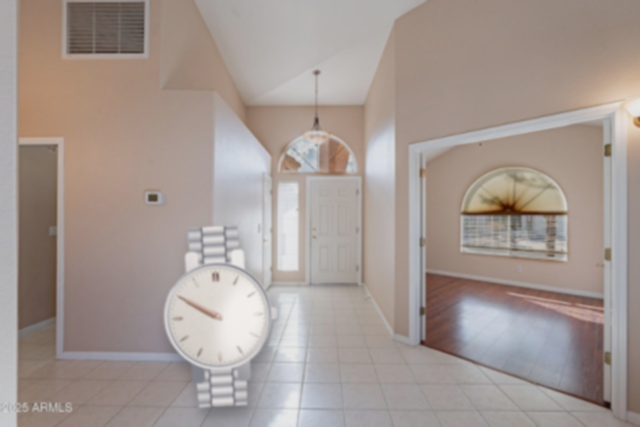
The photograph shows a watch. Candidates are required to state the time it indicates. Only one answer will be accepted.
9:50
